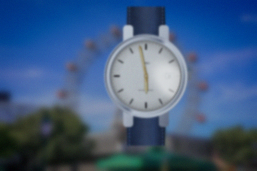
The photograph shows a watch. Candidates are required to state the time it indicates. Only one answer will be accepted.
5:58
